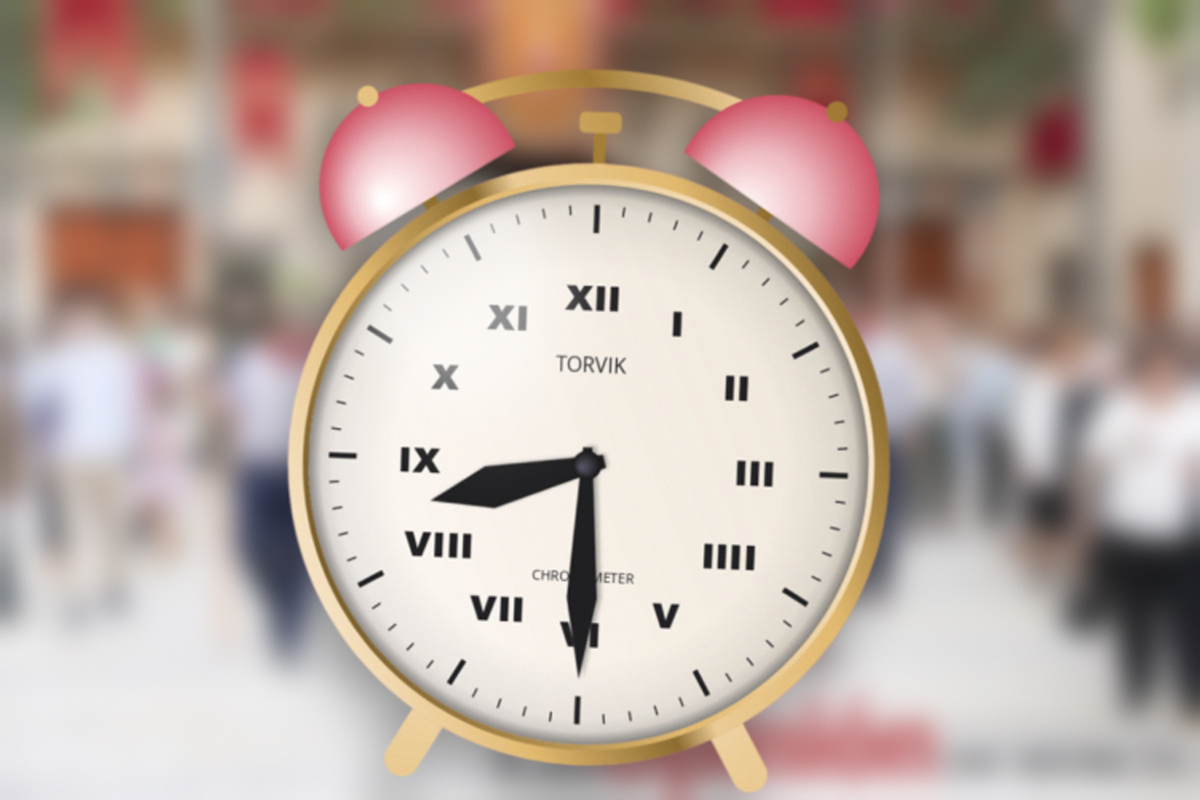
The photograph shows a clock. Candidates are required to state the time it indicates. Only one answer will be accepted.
8:30
